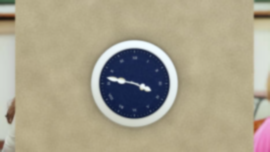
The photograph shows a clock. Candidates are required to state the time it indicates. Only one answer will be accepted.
3:47
